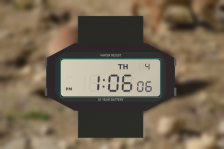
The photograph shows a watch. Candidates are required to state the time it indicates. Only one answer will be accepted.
1:06:06
